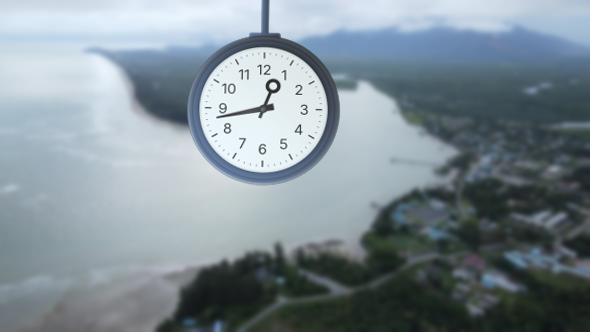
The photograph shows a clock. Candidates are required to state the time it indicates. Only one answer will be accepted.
12:43
